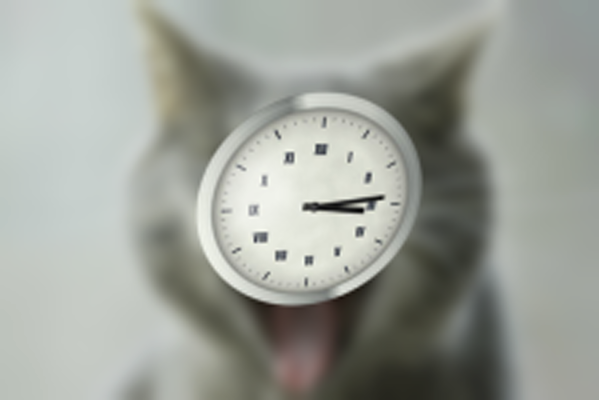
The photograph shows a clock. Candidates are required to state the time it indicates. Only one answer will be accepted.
3:14
